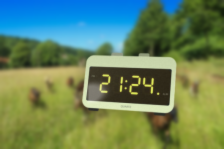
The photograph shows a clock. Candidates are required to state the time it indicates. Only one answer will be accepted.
21:24
